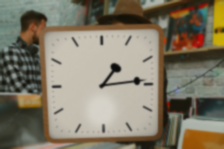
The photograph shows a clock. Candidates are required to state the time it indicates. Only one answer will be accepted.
1:14
